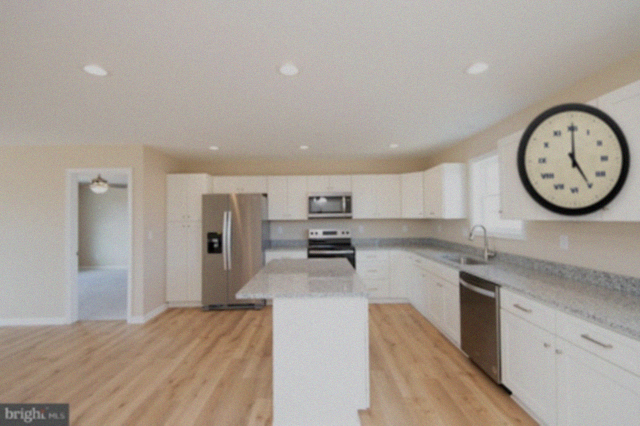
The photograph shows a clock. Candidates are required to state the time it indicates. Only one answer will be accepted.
5:00
